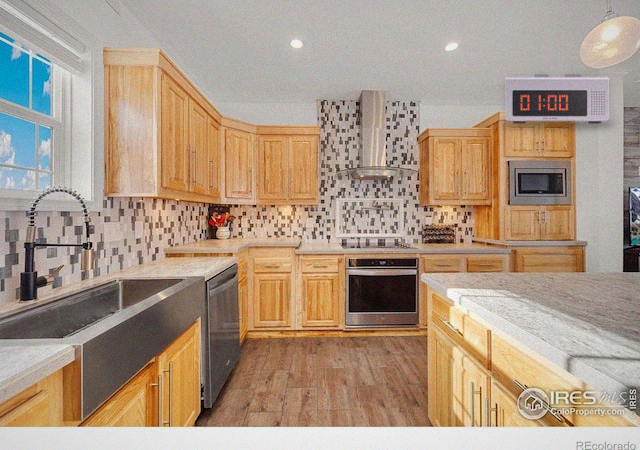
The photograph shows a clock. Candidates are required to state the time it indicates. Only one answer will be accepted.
1:00
